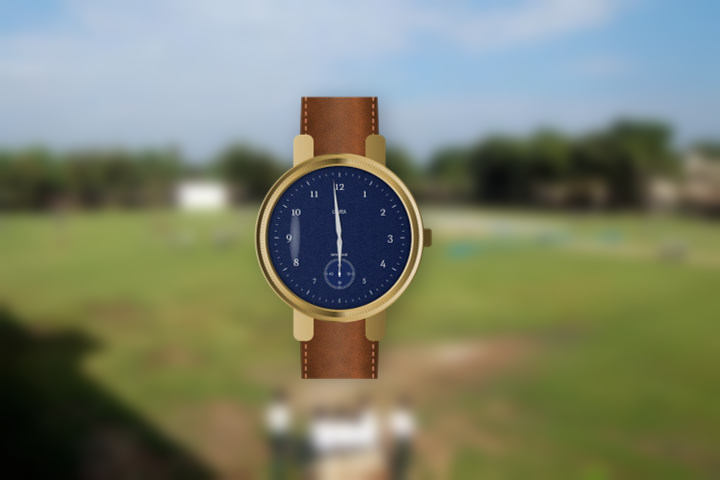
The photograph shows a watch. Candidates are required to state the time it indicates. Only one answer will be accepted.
5:59
